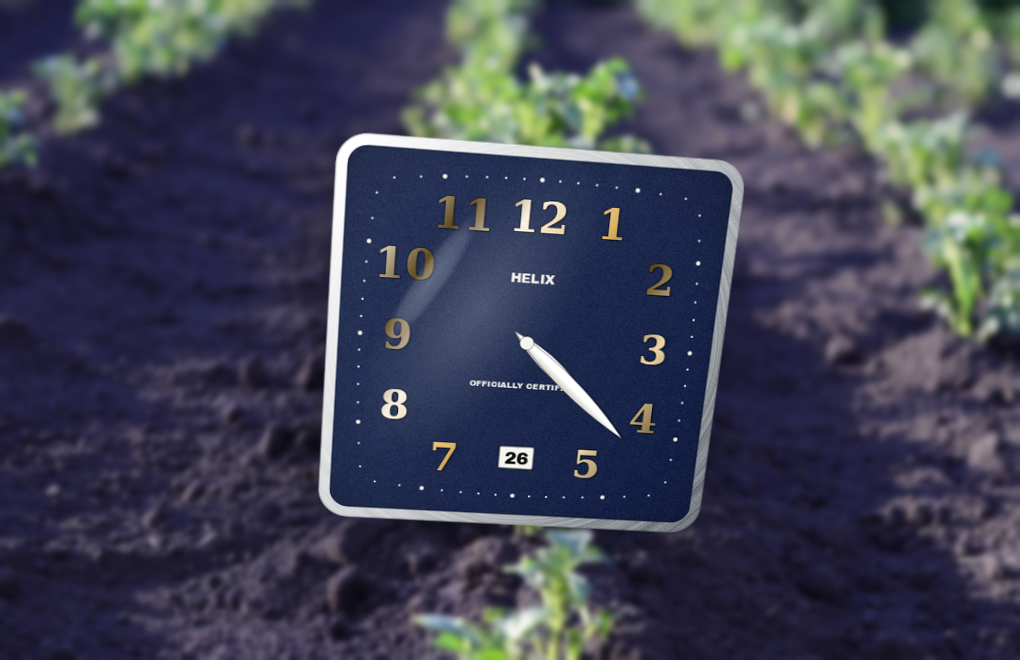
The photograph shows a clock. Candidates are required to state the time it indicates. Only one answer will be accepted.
4:22
